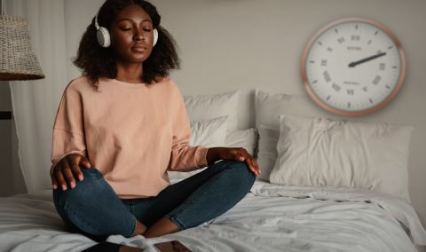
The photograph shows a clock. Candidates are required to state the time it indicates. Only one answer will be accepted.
2:11
